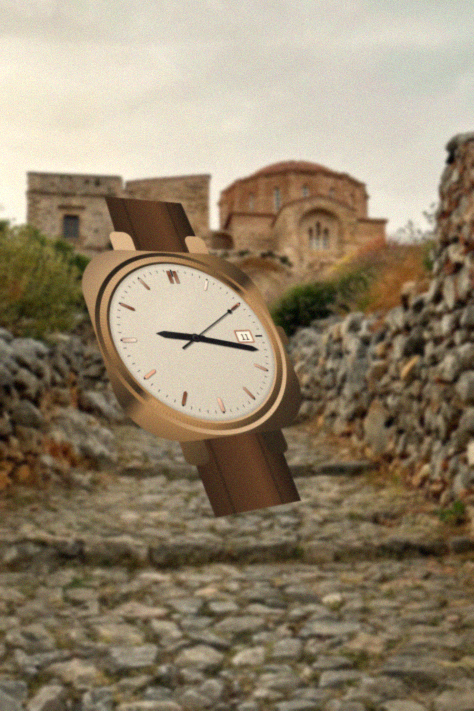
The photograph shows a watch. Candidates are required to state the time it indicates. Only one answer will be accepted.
9:17:10
